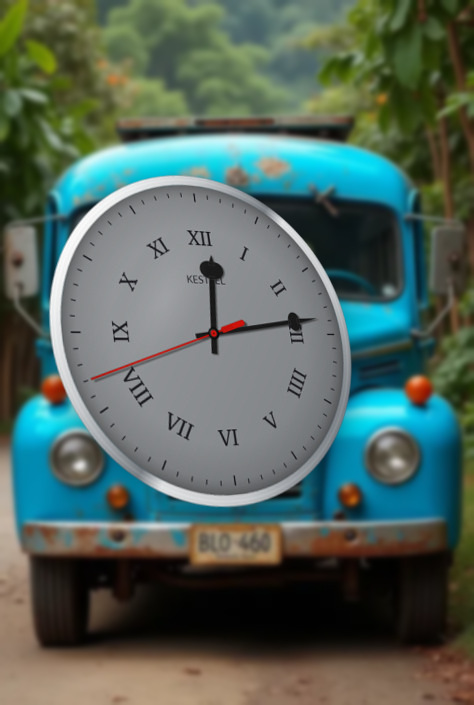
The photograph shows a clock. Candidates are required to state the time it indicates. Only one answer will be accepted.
12:13:42
